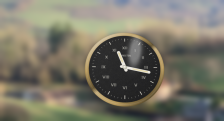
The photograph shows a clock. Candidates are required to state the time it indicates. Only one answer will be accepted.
11:17
